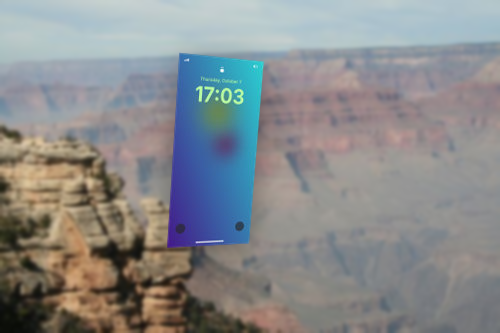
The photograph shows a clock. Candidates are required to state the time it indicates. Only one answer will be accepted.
17:03
